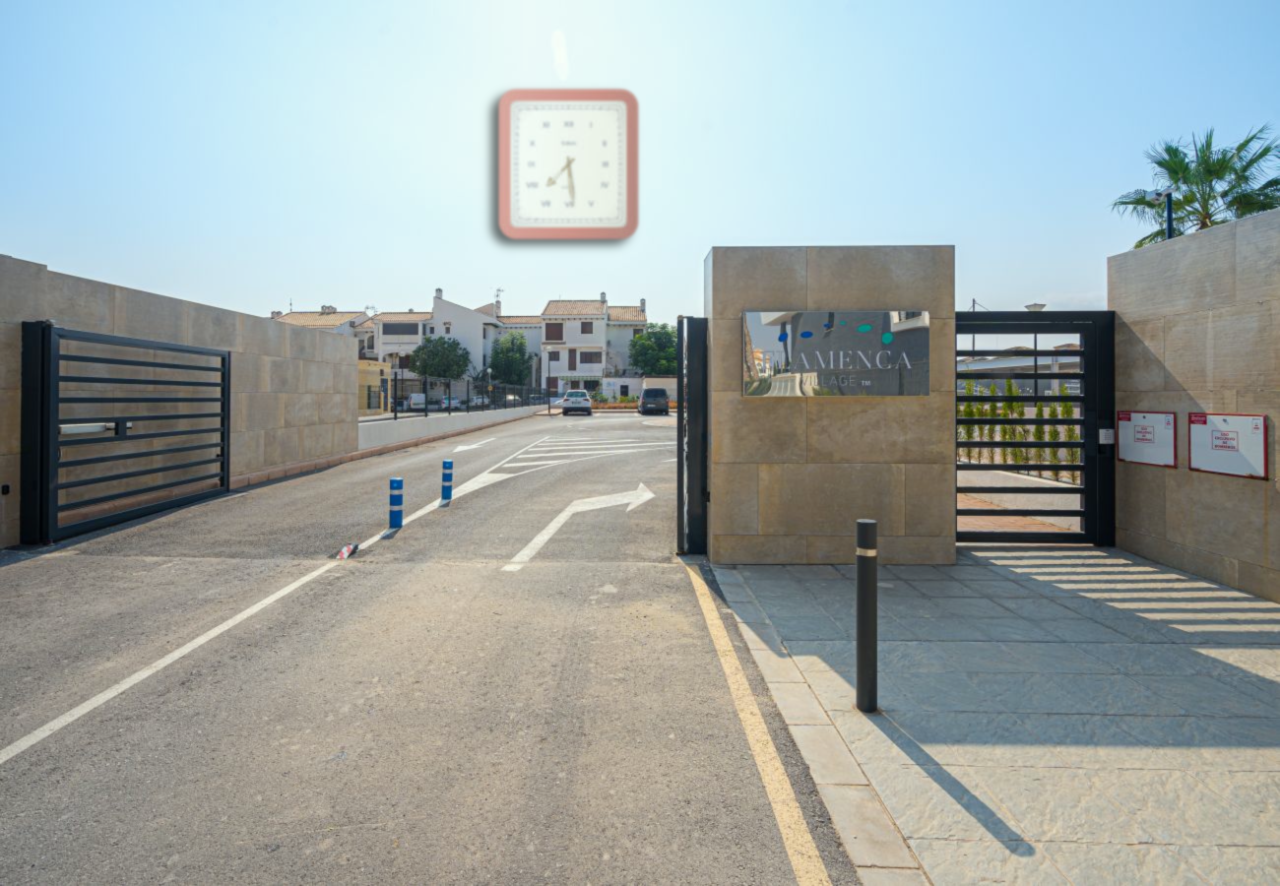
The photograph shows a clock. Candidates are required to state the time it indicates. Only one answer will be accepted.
7:29
